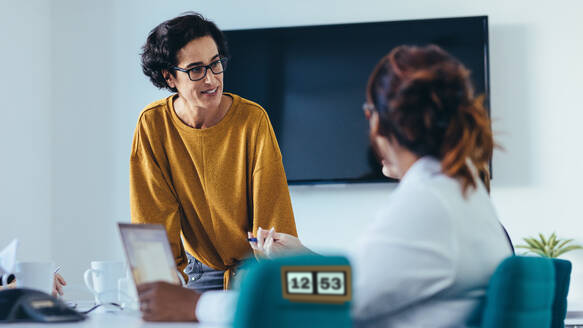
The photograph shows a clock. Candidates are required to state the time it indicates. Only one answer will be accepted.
12:53
